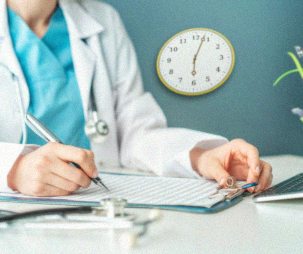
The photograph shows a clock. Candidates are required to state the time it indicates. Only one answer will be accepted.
6:03
